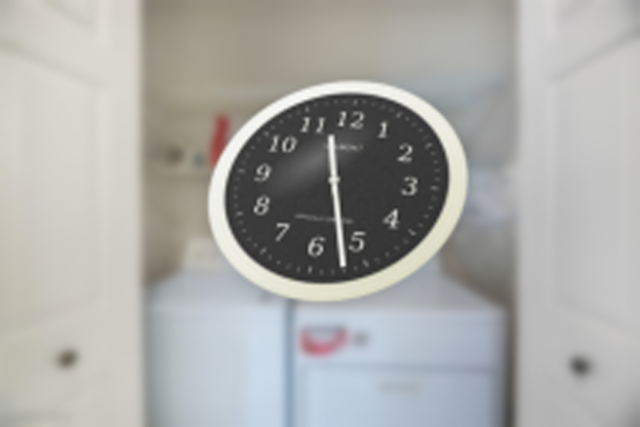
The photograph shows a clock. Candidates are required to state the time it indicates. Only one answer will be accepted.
11:27
